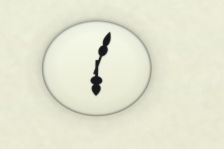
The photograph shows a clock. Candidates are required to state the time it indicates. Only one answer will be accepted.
6:03
